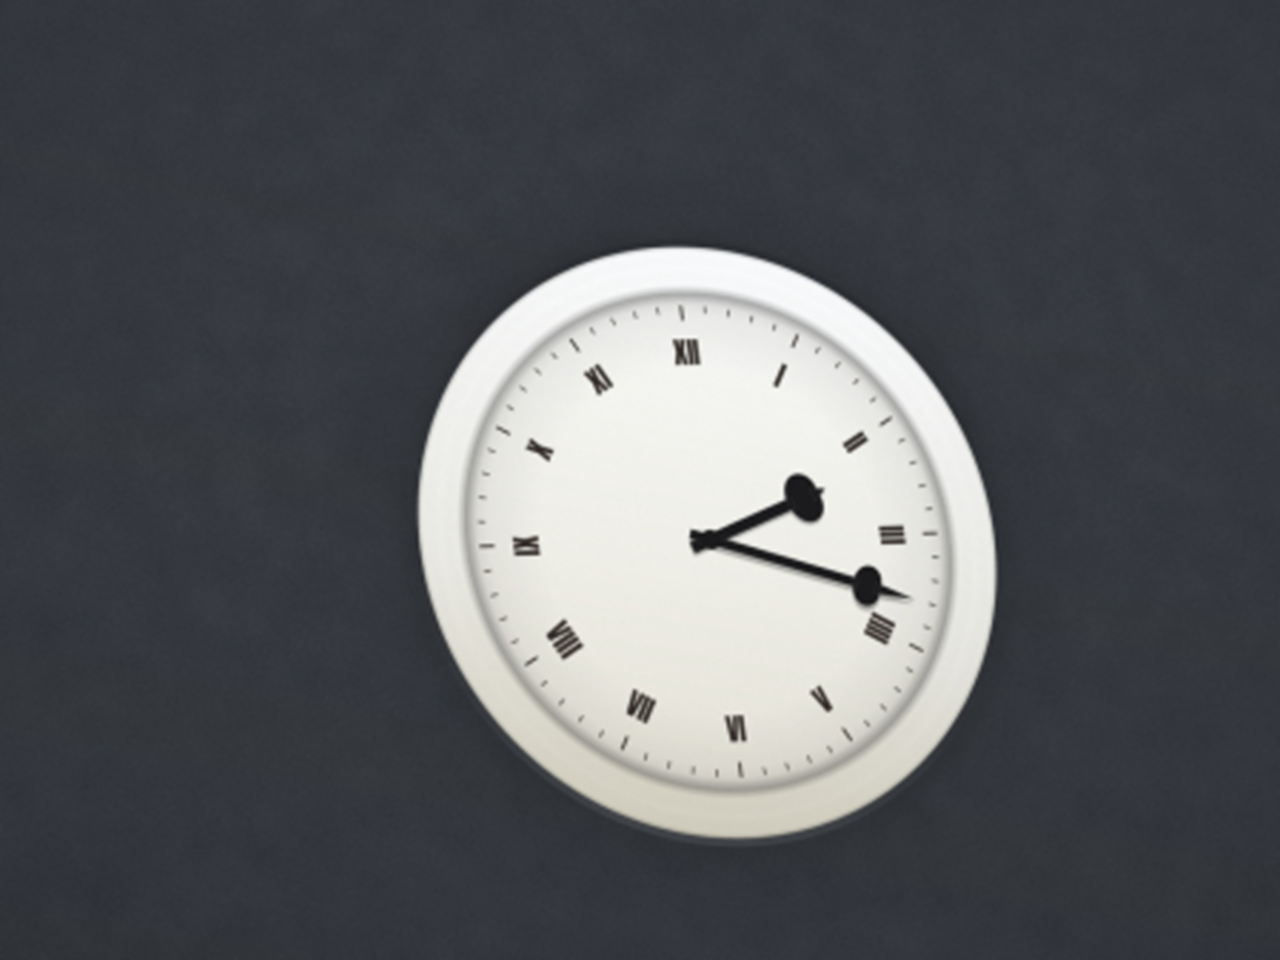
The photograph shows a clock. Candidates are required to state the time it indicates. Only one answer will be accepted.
2:18
